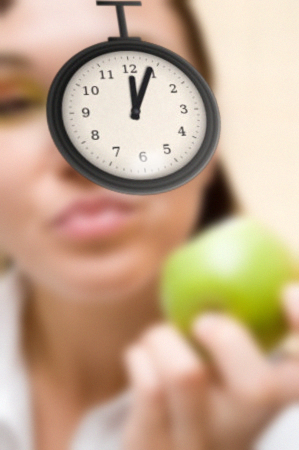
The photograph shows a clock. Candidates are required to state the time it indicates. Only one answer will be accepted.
12:04
